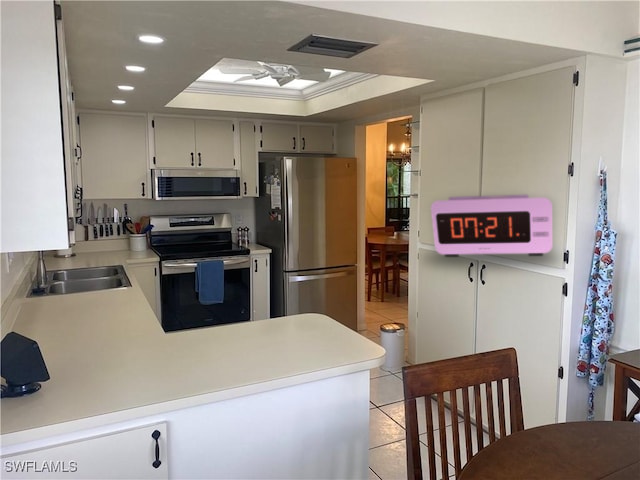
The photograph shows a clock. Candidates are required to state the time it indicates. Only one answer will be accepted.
7:21
